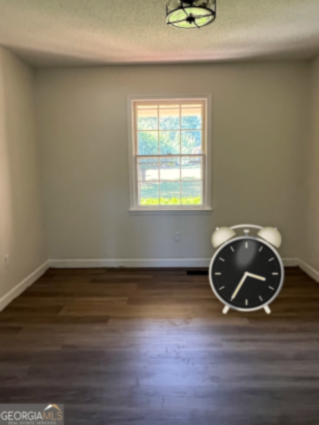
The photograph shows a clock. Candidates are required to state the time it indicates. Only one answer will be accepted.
3:35
